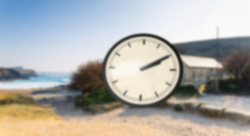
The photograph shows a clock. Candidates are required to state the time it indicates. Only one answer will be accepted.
2:10
